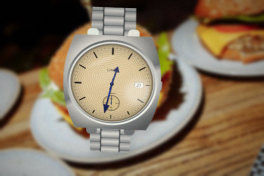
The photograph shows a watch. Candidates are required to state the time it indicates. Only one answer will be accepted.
12:32
